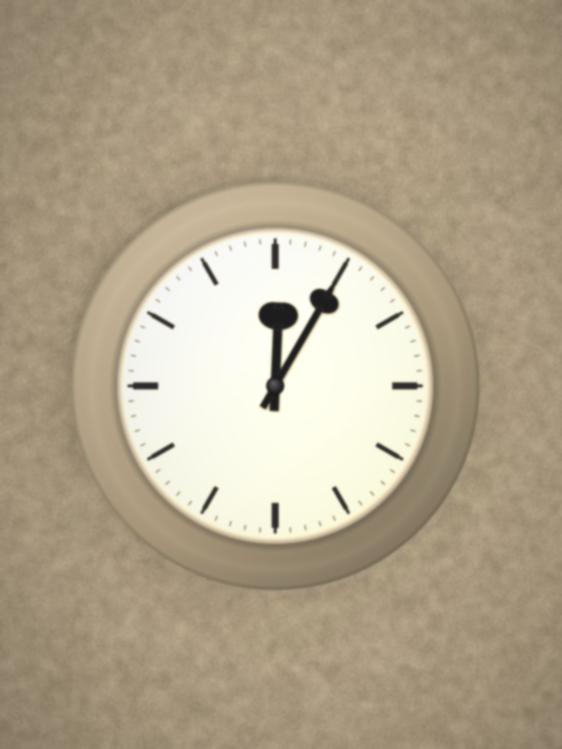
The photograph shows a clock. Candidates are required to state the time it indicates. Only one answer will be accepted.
12:05
